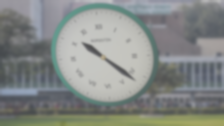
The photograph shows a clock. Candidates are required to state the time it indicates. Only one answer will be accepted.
10:22
